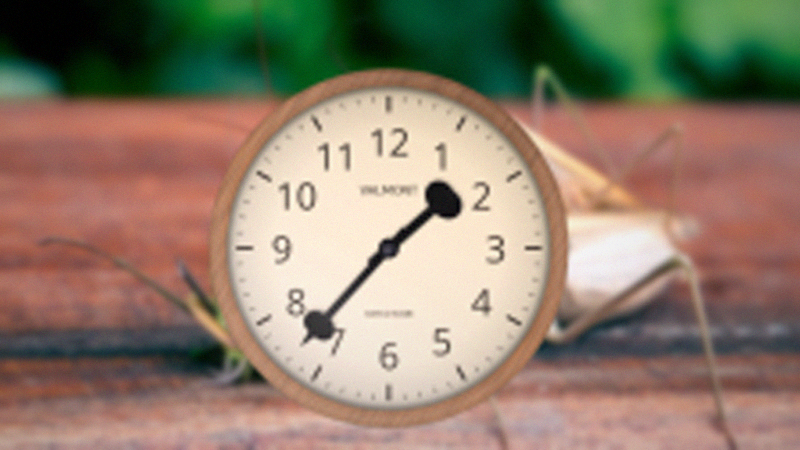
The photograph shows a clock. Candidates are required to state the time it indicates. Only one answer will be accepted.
1:37
